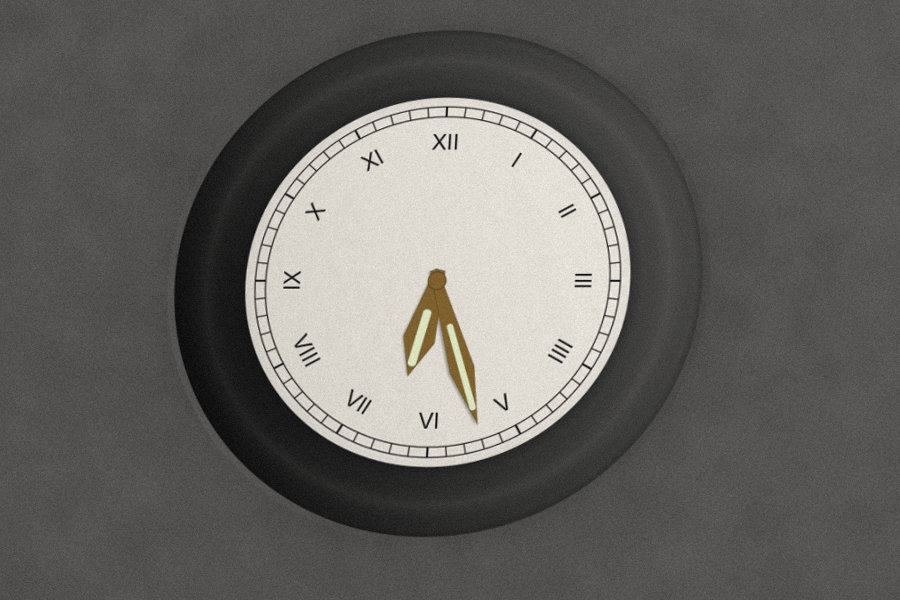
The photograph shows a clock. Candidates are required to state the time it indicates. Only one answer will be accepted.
6:27
